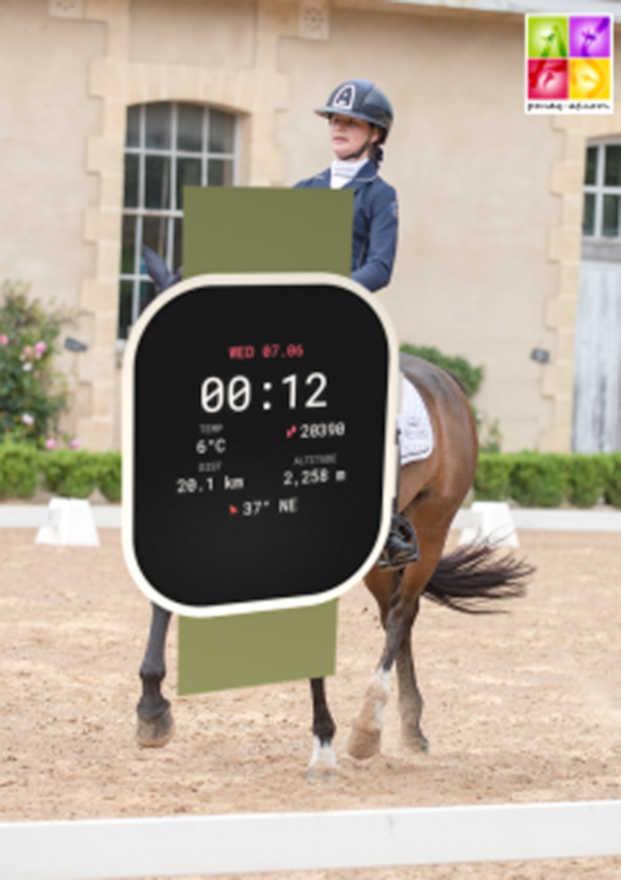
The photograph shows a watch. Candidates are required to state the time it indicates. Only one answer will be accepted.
0:12
